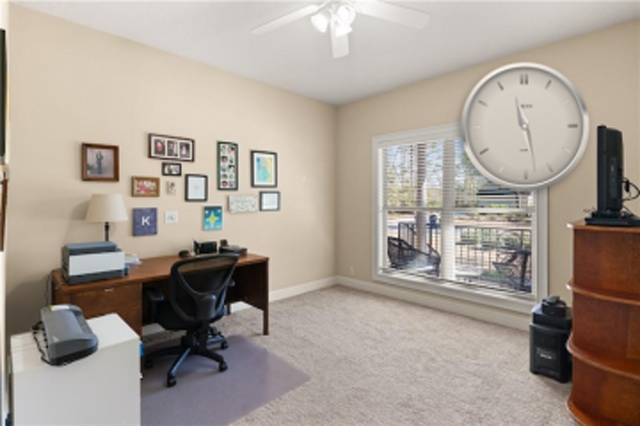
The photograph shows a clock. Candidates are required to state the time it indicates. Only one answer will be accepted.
11:28
